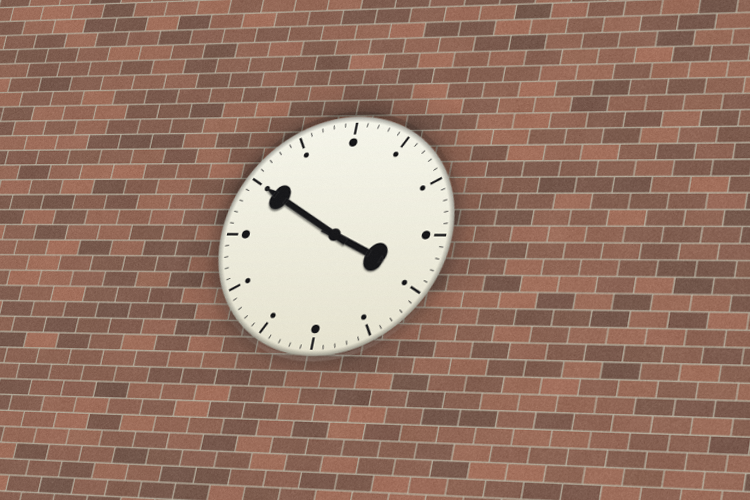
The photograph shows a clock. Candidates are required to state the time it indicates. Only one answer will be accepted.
3:50
